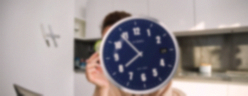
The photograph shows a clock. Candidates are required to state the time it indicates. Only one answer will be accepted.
7:54
